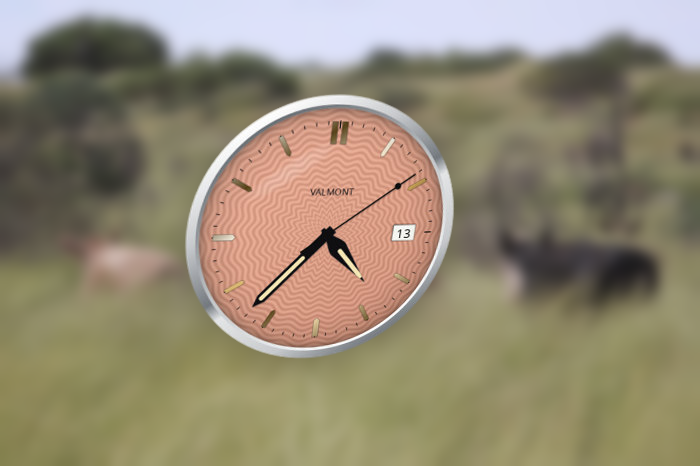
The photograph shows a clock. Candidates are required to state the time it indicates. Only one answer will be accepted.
4:37:09
